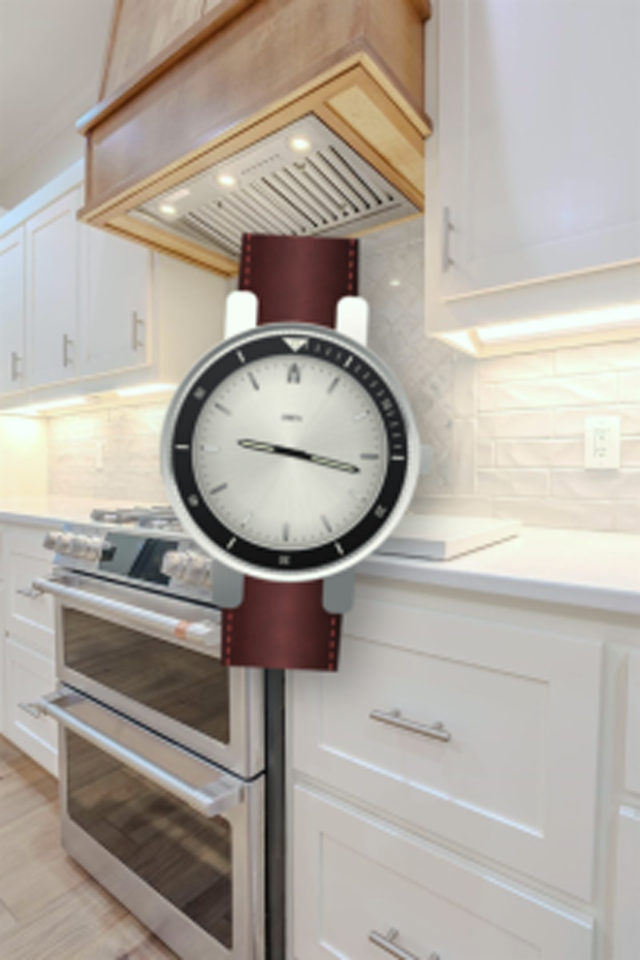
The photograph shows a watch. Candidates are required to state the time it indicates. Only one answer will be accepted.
9:17
